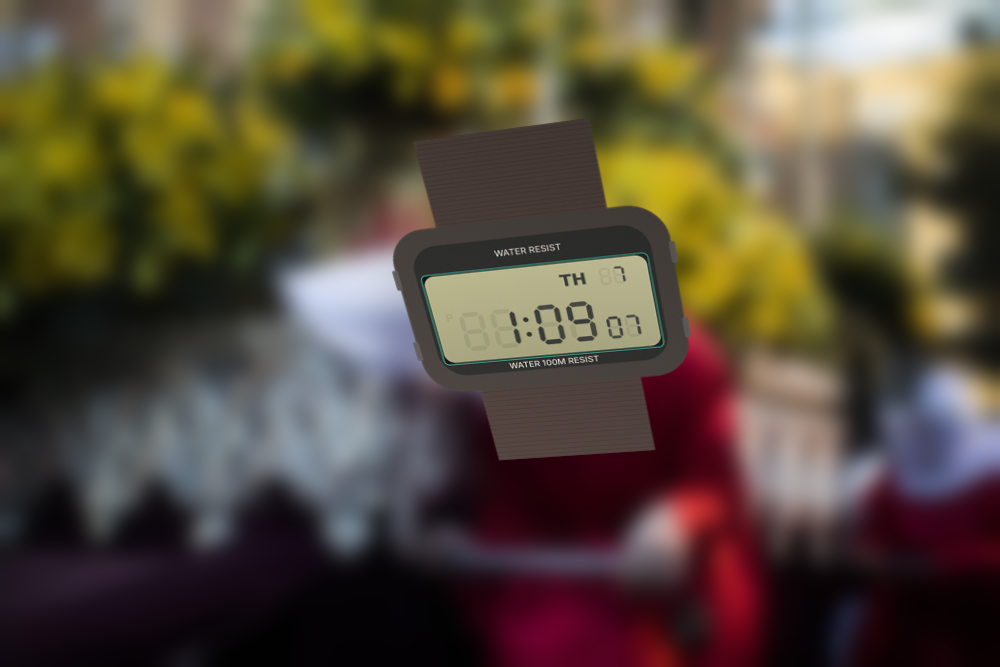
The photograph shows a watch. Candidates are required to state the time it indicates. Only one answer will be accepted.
1:09:07
